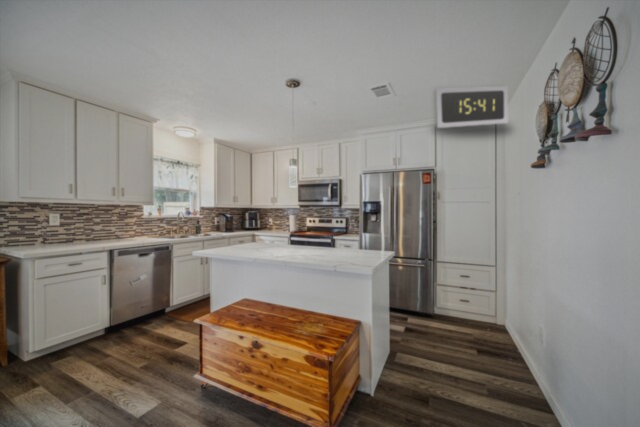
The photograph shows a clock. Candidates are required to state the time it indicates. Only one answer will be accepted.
15:41
